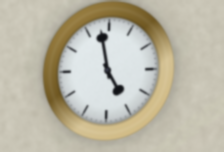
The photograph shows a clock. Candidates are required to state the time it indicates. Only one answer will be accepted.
4:58
